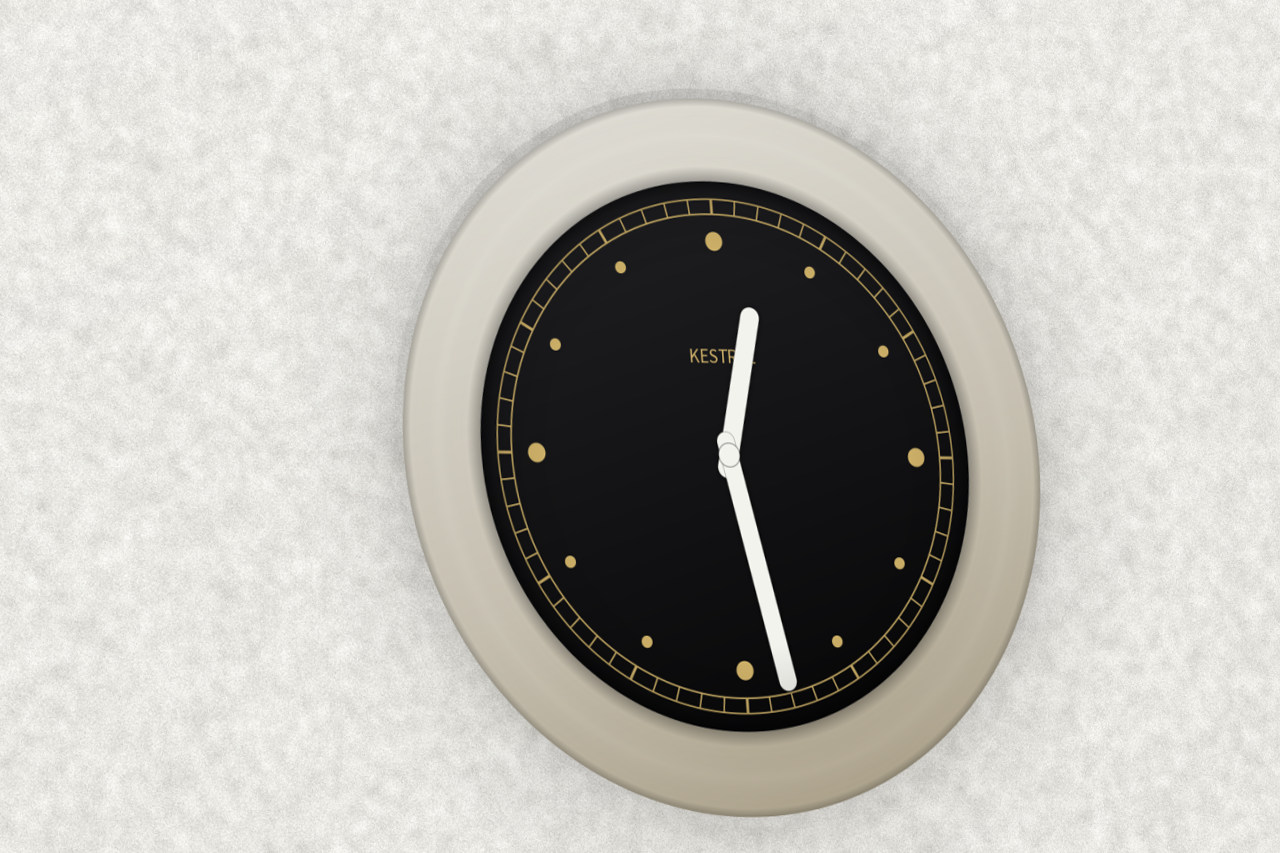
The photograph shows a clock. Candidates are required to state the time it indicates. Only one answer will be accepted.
12:28
